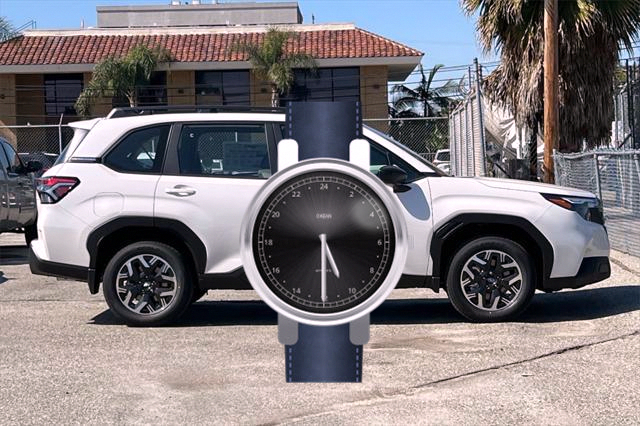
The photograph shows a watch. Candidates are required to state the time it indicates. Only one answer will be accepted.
10:30
